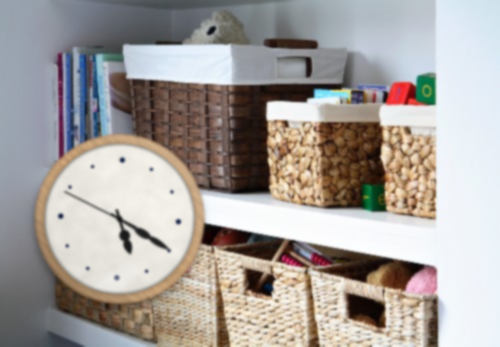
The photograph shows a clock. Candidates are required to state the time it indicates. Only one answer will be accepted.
5:19:49
